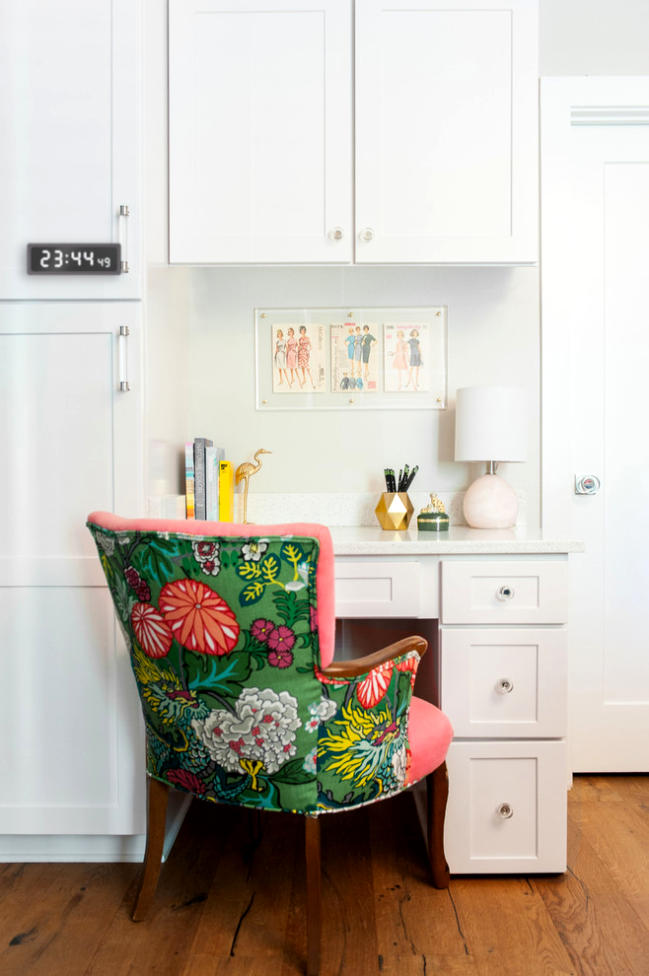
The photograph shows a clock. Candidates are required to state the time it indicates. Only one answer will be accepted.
23:44:49
